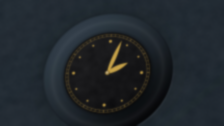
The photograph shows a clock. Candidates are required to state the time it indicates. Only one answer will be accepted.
2:03
